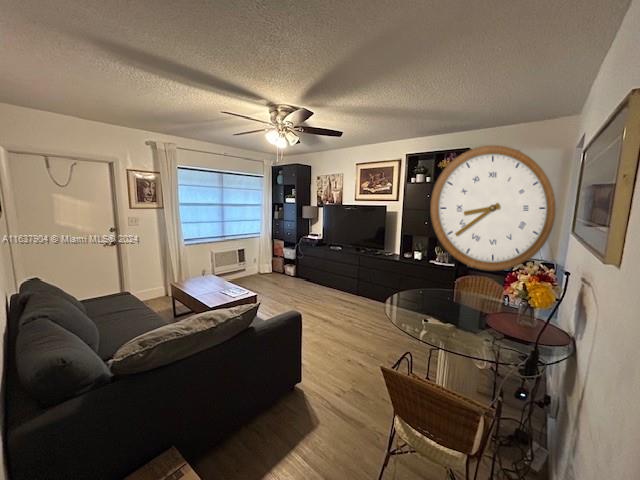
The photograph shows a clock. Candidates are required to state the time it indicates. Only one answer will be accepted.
8:39
